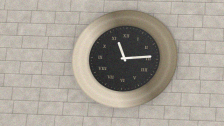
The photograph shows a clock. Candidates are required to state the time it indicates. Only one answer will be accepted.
11:14
